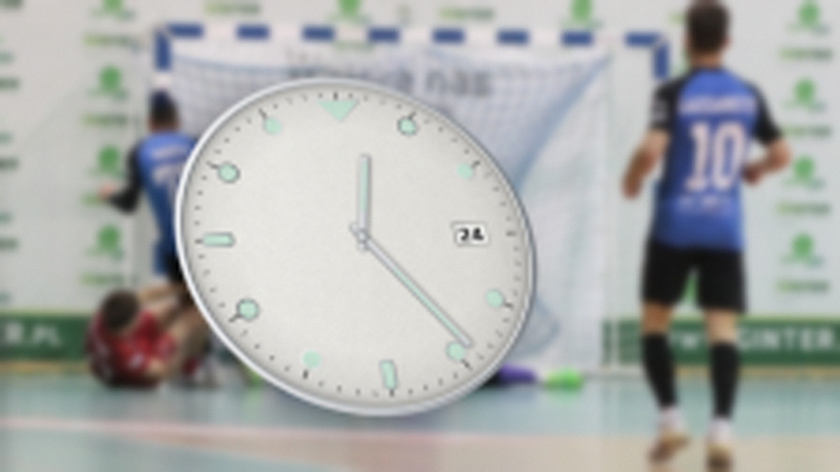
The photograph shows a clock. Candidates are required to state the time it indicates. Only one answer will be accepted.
12:24
